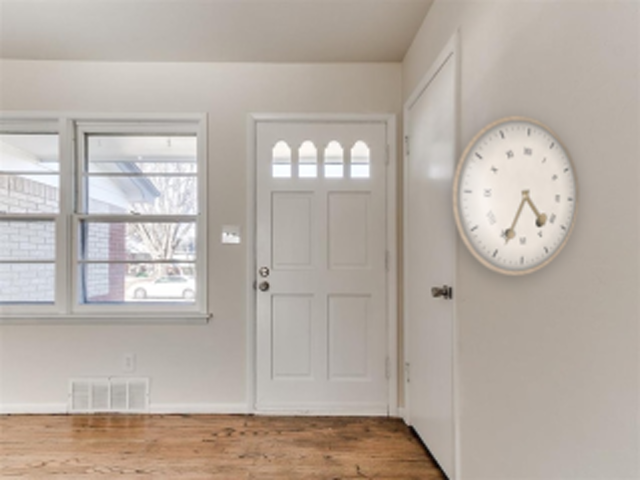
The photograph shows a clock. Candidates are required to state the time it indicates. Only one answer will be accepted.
4:34
